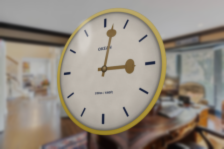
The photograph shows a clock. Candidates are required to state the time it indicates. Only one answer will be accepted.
3:02
